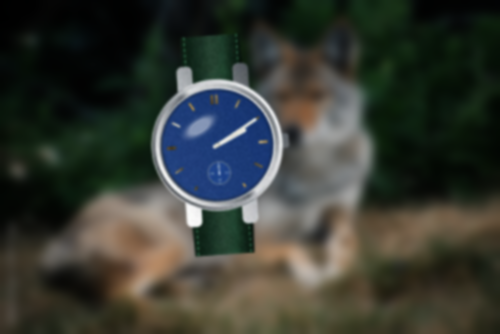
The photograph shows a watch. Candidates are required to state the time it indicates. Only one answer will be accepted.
2:10
